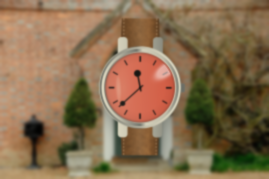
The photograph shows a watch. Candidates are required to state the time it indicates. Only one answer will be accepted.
11:38
